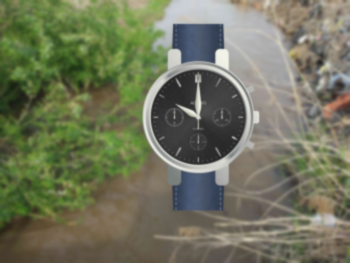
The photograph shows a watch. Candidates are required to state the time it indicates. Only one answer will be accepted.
10:00
